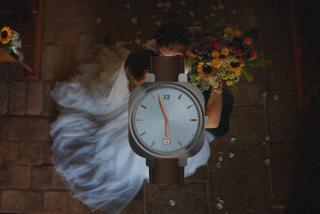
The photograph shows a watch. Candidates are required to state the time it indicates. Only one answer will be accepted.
5:57
